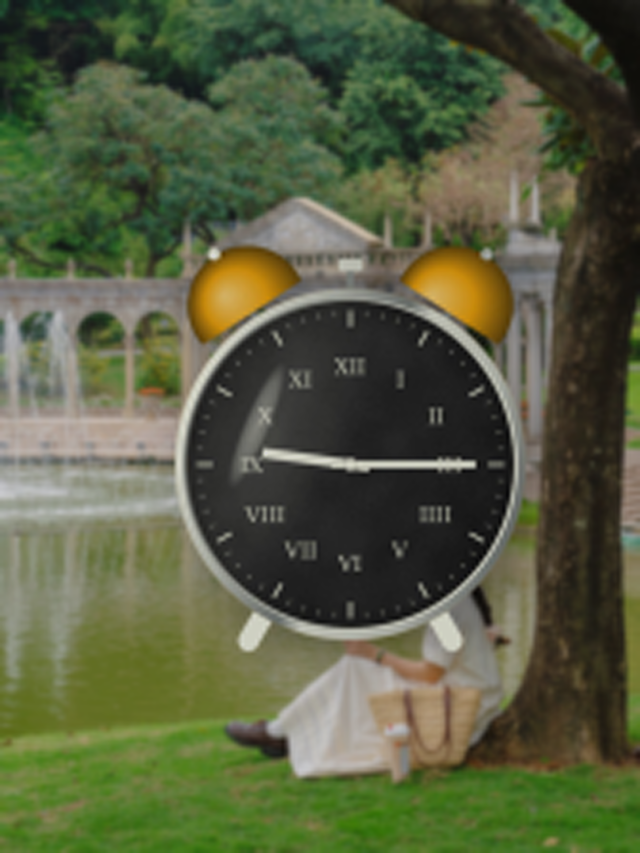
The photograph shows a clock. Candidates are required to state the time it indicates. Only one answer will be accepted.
9:15
